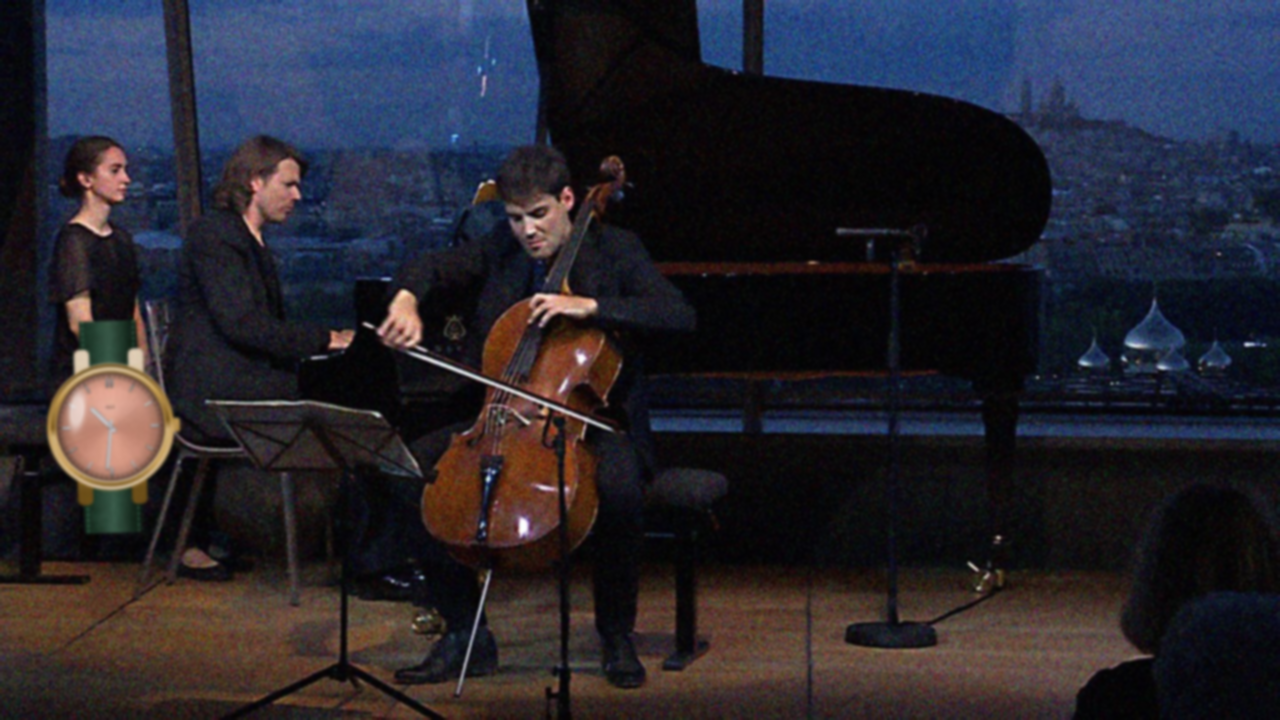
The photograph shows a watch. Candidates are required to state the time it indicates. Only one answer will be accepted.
10:31
